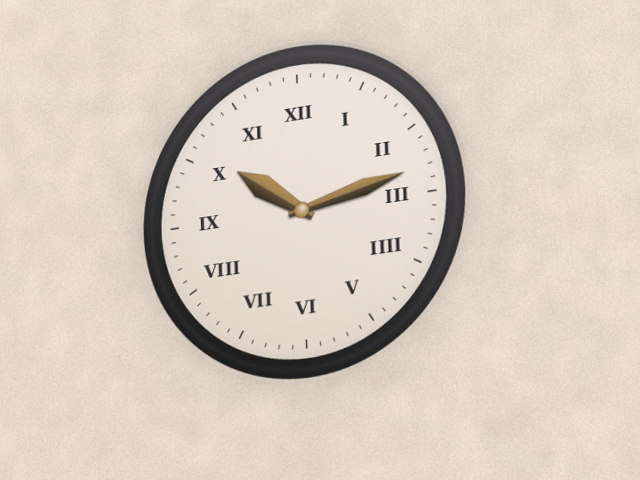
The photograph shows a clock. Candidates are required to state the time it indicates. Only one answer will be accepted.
10:13
